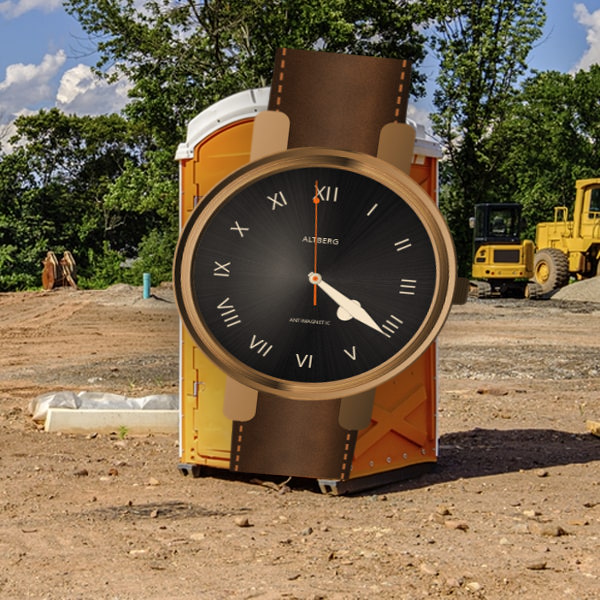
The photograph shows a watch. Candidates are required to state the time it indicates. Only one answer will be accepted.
4:20:59
